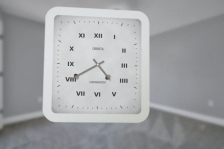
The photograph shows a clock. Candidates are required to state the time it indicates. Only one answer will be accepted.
4:40
